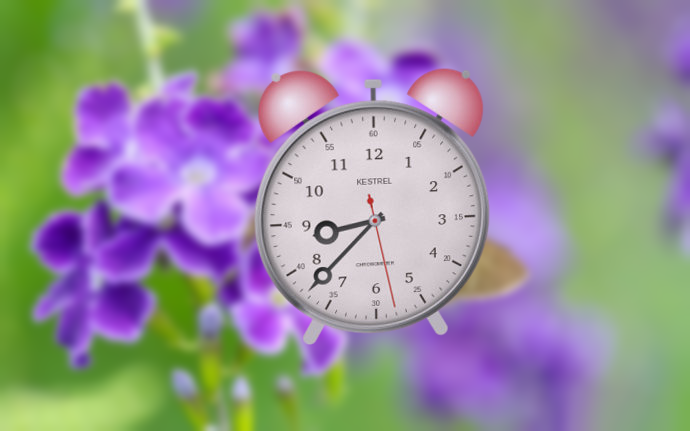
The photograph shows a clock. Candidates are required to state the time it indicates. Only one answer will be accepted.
8:37:28
